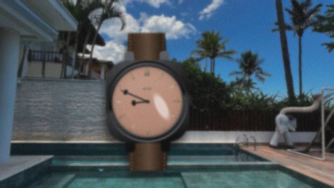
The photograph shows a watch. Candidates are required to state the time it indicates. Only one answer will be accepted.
8:49
